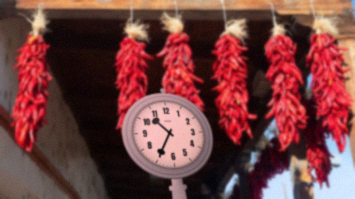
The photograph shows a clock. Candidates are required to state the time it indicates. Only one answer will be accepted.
10:35
